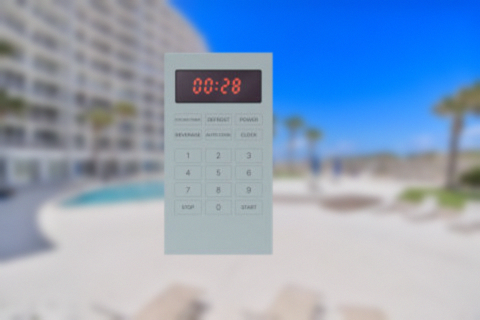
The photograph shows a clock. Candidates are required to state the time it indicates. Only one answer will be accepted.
0:28
